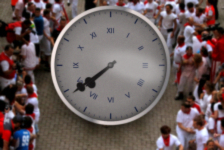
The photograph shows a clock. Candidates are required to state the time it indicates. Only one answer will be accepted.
7:39
